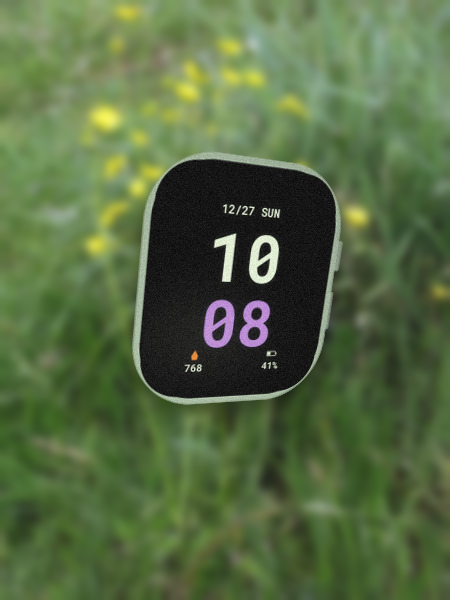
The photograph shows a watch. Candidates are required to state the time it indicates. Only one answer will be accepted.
10:08
